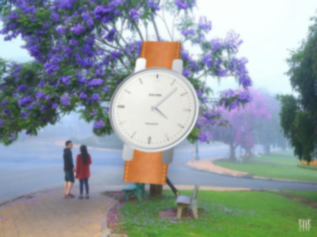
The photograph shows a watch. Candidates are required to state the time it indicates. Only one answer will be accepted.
4:07
